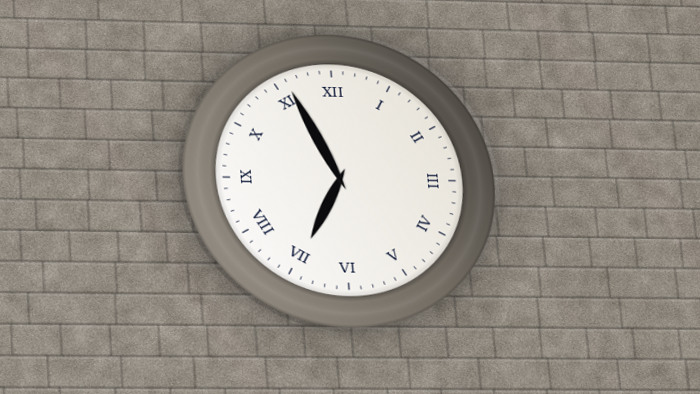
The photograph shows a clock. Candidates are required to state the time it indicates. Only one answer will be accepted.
6:56
